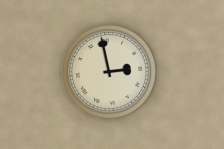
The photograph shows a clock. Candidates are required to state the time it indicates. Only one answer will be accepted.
2:59
